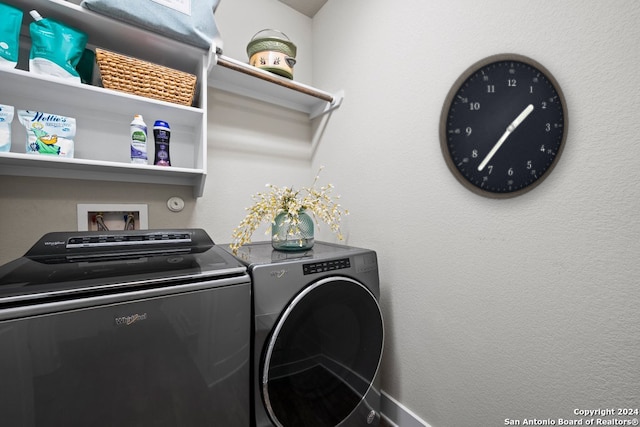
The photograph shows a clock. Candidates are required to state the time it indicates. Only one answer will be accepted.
1:37
